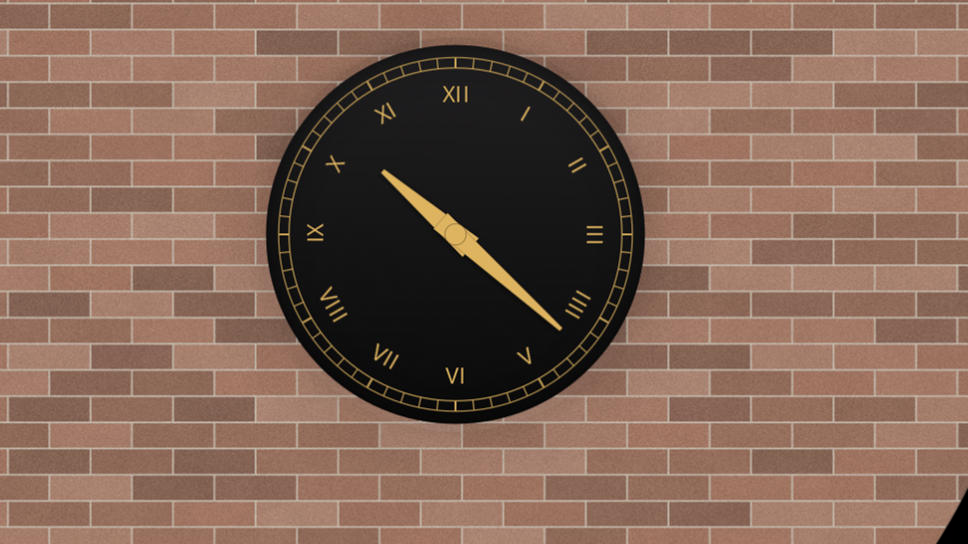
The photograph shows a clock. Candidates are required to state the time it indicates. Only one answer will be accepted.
10:22
